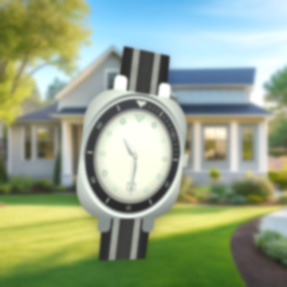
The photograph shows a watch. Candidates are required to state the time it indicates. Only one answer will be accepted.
10:30
